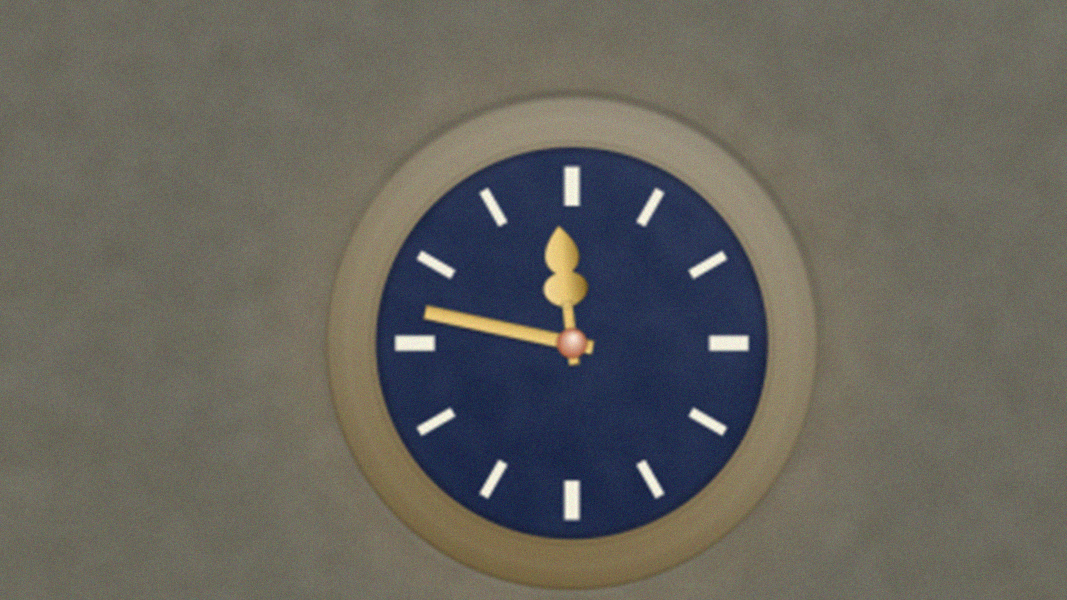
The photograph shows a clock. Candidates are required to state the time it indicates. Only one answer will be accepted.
11:47
